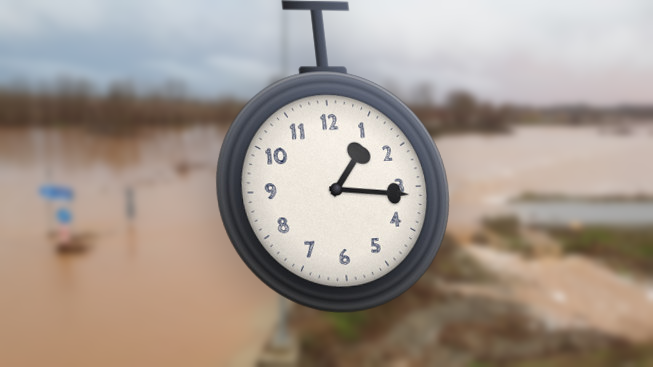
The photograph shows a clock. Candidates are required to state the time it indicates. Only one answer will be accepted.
1:16
